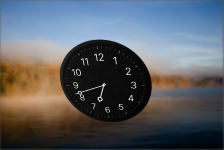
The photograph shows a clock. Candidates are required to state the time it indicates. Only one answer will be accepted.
6:42
